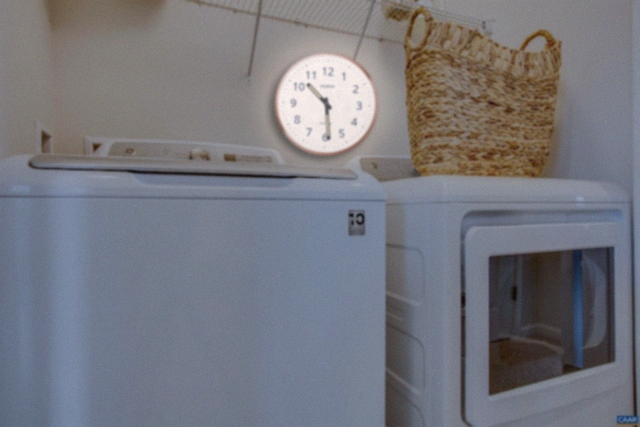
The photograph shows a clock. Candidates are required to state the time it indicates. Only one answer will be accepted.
10:29
